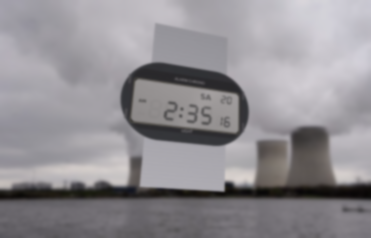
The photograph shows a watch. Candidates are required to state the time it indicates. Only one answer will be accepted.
2:35
